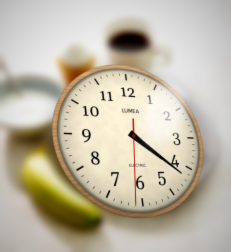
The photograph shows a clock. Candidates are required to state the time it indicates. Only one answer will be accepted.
4:21:31
